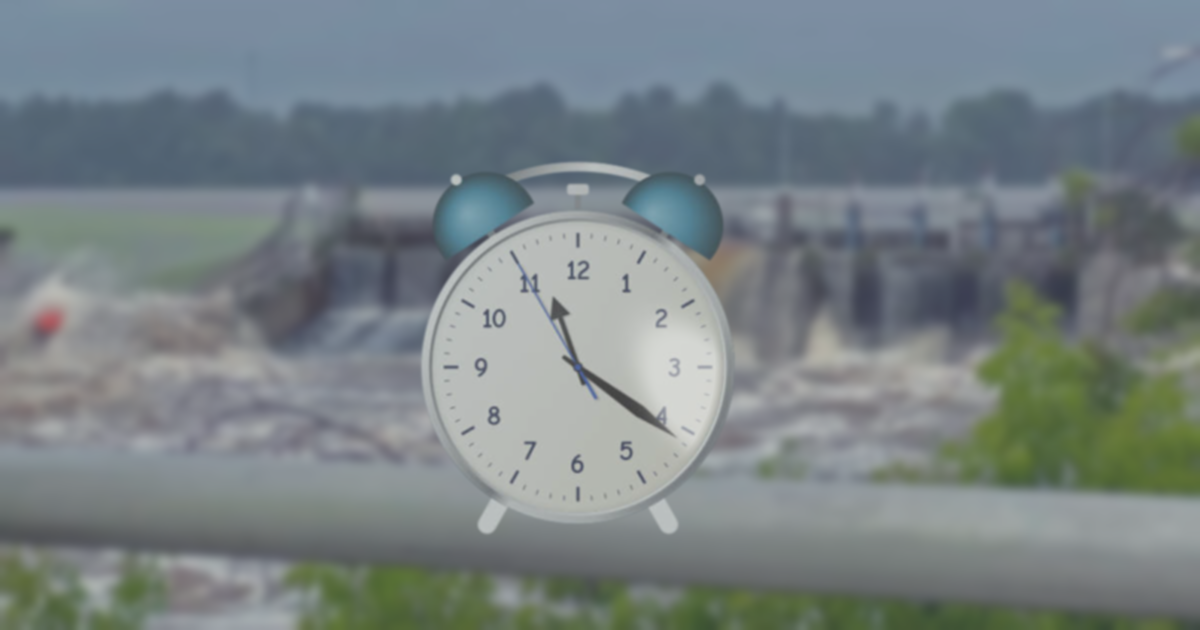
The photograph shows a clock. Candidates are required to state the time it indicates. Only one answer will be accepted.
11:20:55
